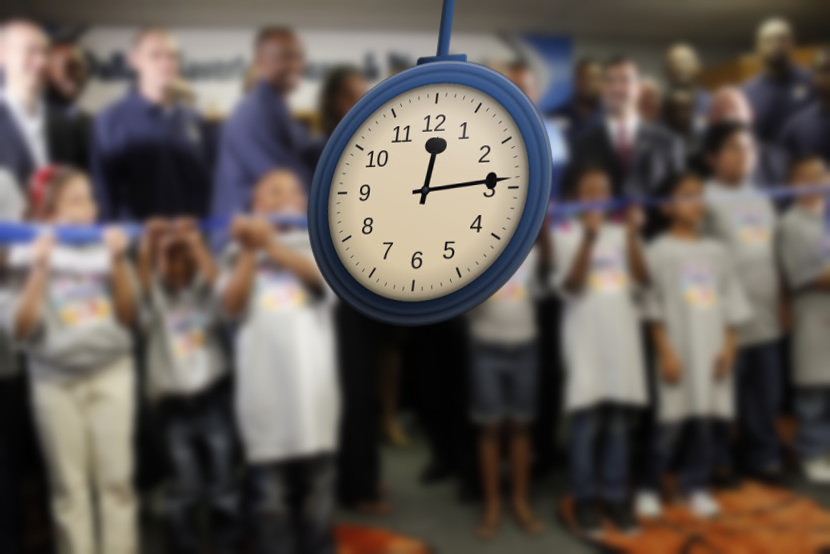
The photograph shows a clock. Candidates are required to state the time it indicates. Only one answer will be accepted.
12:14
